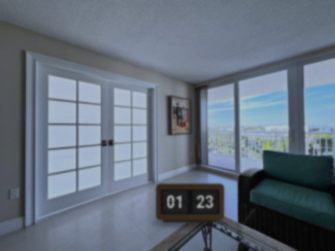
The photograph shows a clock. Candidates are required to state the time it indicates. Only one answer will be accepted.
1:23
